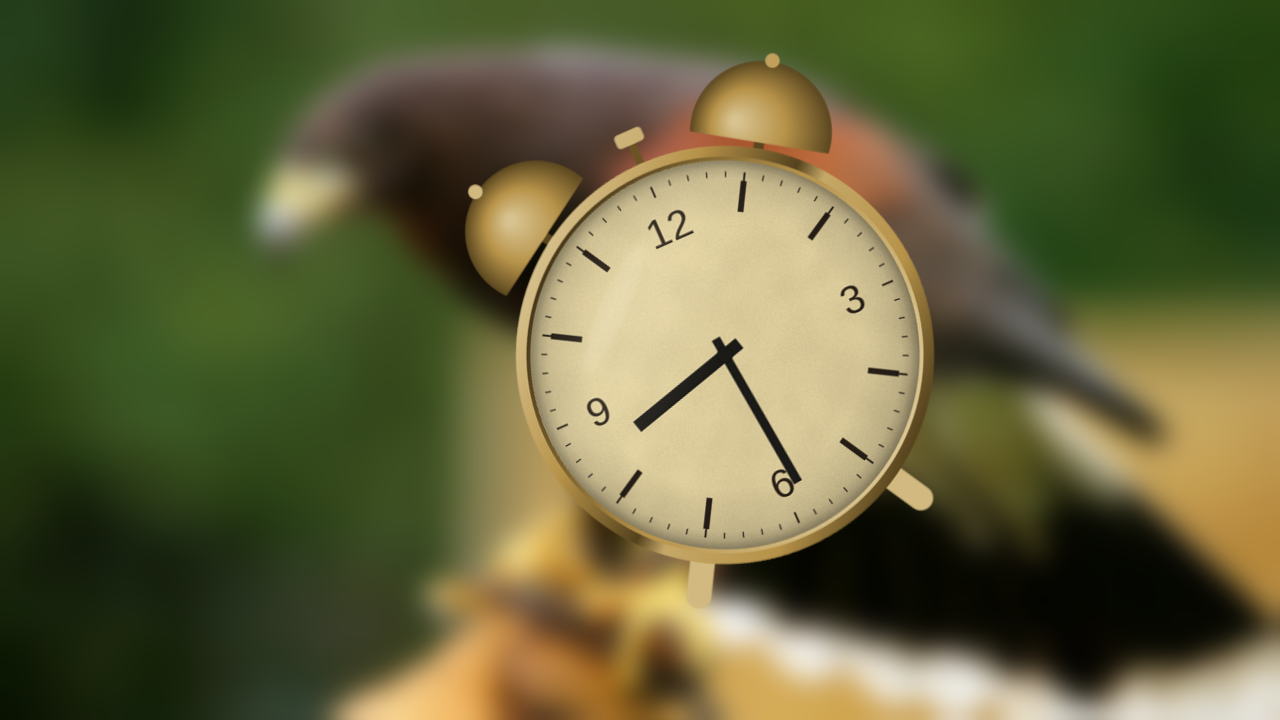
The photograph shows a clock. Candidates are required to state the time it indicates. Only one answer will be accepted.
8:29
